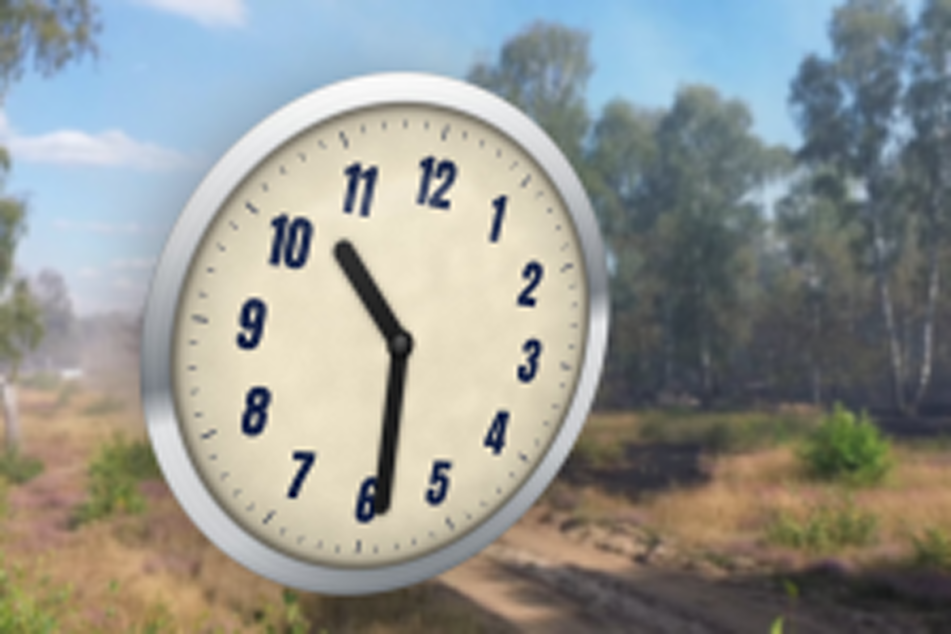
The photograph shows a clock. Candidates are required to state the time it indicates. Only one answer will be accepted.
10:29
